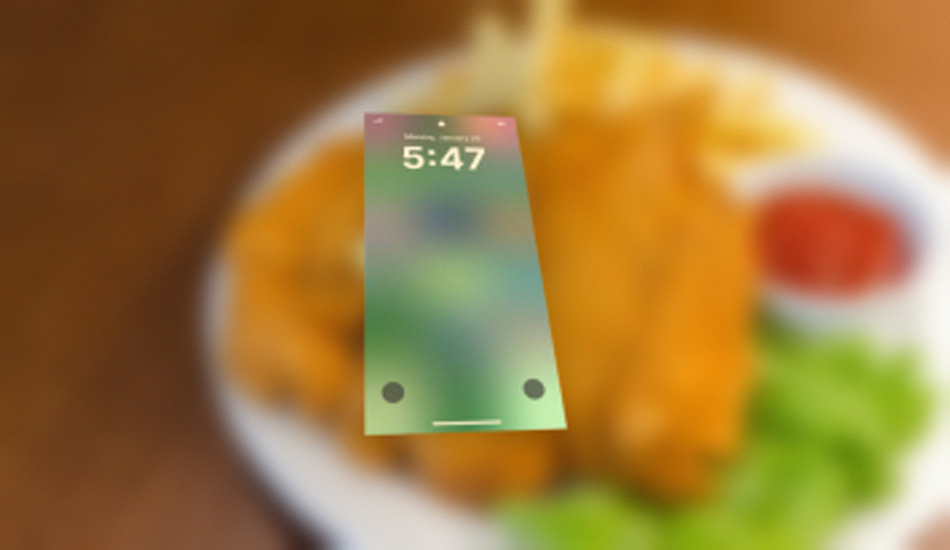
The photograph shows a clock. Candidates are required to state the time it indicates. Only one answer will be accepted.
5:47
